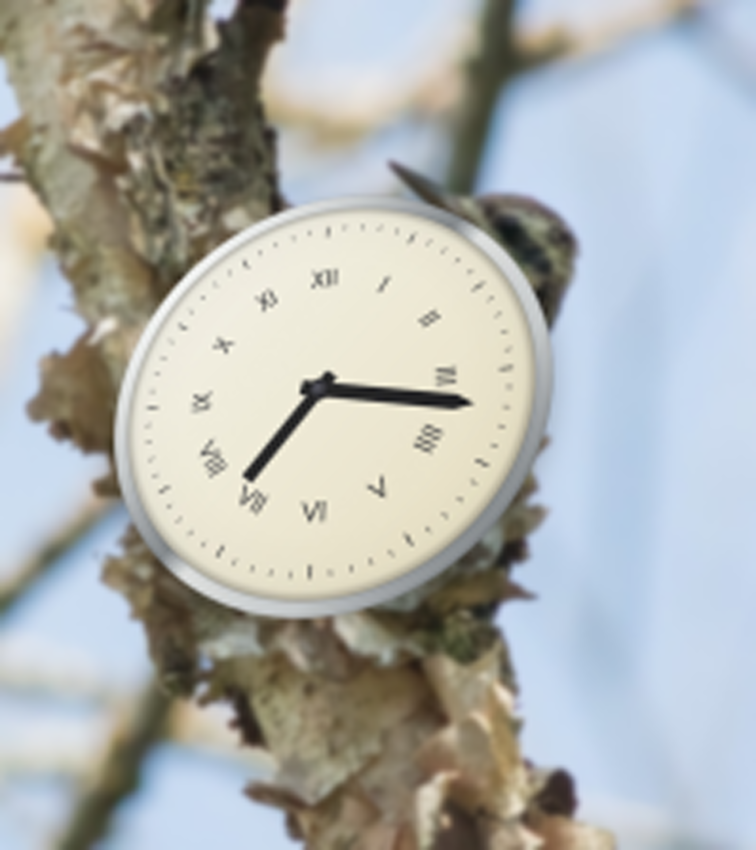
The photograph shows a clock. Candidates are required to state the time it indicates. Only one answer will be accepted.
7:17
